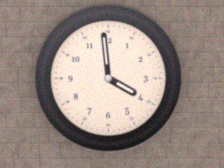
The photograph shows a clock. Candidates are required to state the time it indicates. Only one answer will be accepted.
3:59
